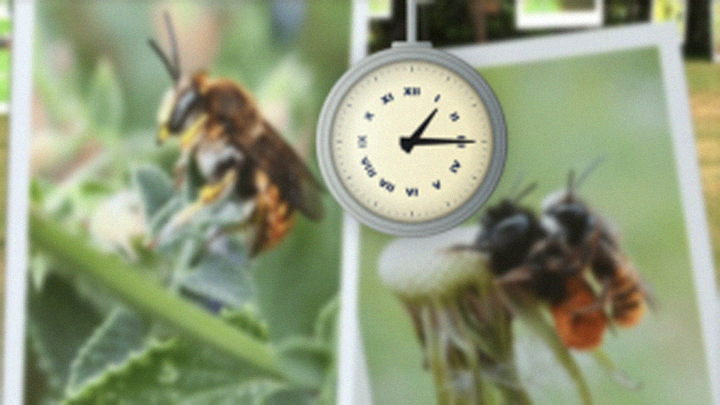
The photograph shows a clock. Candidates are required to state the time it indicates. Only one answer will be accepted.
1:15
